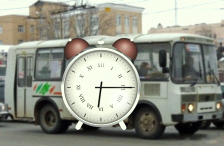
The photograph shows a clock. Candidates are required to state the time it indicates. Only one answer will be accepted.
6:15
